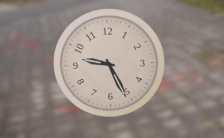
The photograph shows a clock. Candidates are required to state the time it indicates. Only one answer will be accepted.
9:26
